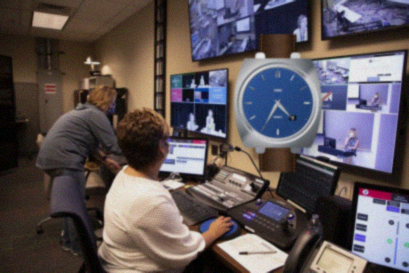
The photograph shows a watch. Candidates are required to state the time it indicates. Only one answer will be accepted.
4:35
